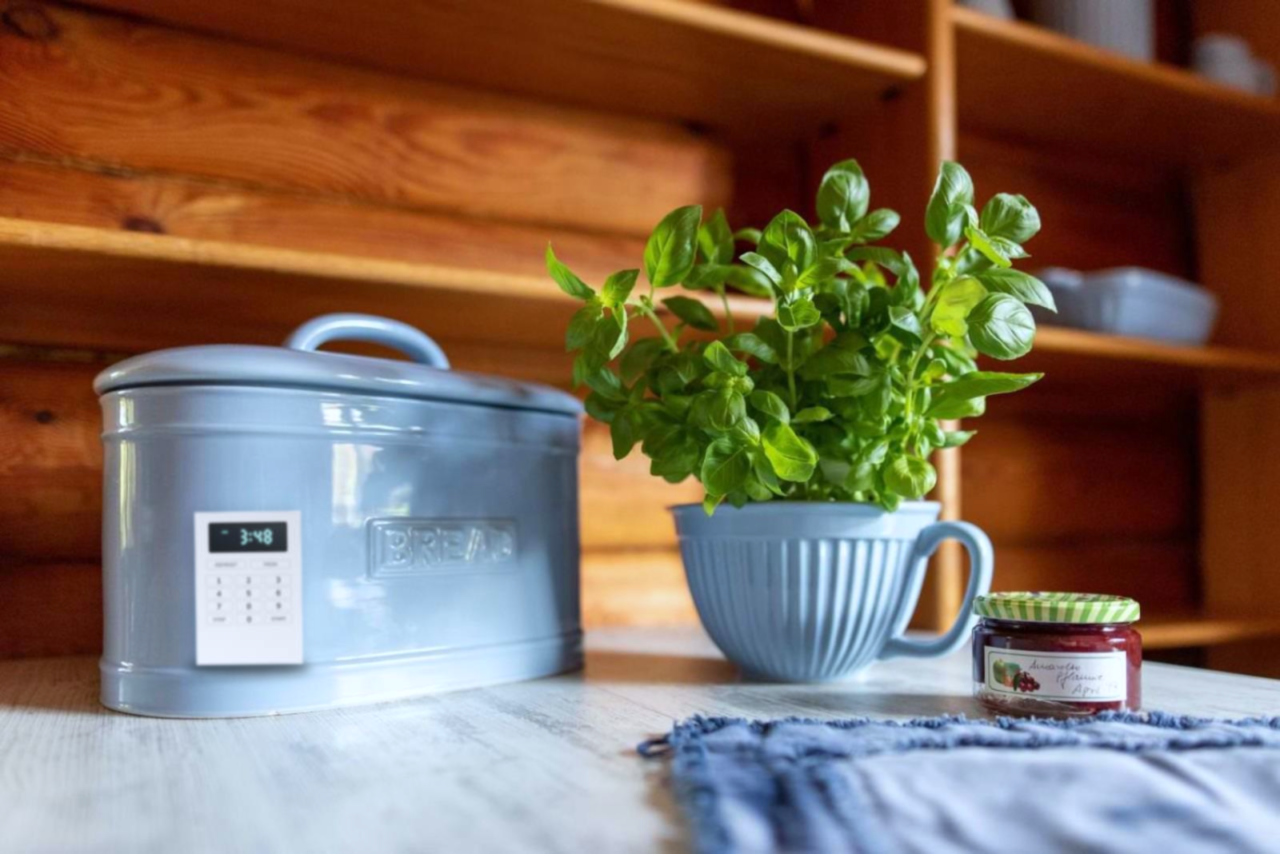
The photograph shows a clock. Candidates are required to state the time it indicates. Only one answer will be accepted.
3:48
